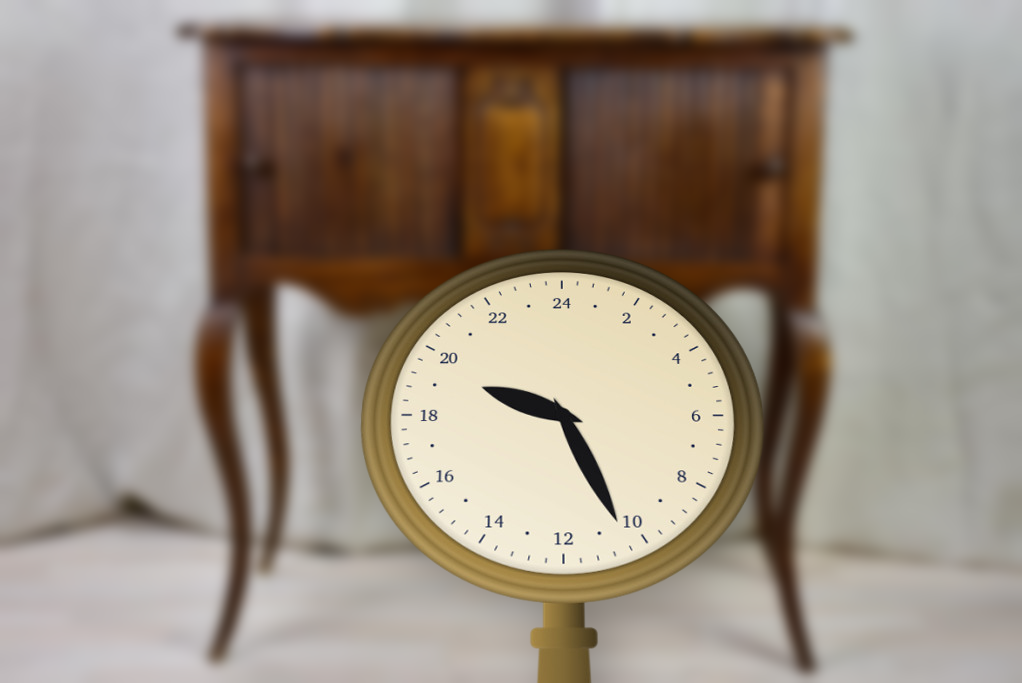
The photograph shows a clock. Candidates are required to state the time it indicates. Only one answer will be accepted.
19:26
